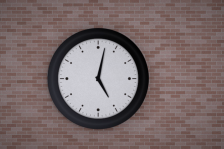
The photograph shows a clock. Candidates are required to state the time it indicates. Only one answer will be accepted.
5:02
